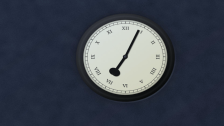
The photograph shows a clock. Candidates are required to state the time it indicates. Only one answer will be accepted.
7:04
